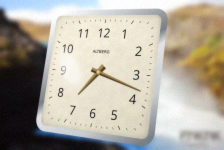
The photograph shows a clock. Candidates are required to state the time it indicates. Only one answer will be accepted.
7:18
